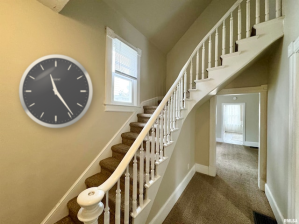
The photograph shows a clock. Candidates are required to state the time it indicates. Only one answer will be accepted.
11:24
